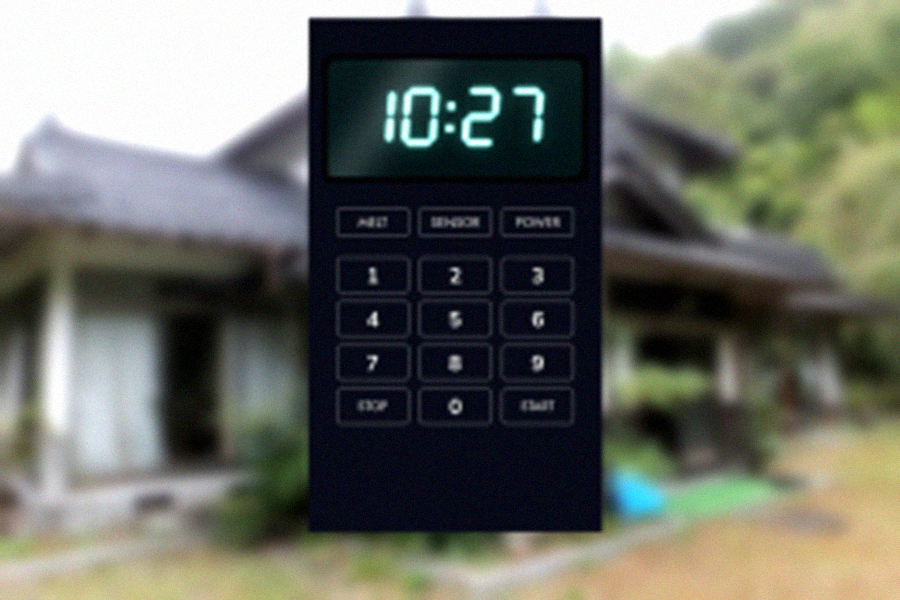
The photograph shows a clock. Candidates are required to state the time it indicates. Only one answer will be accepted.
10:27
